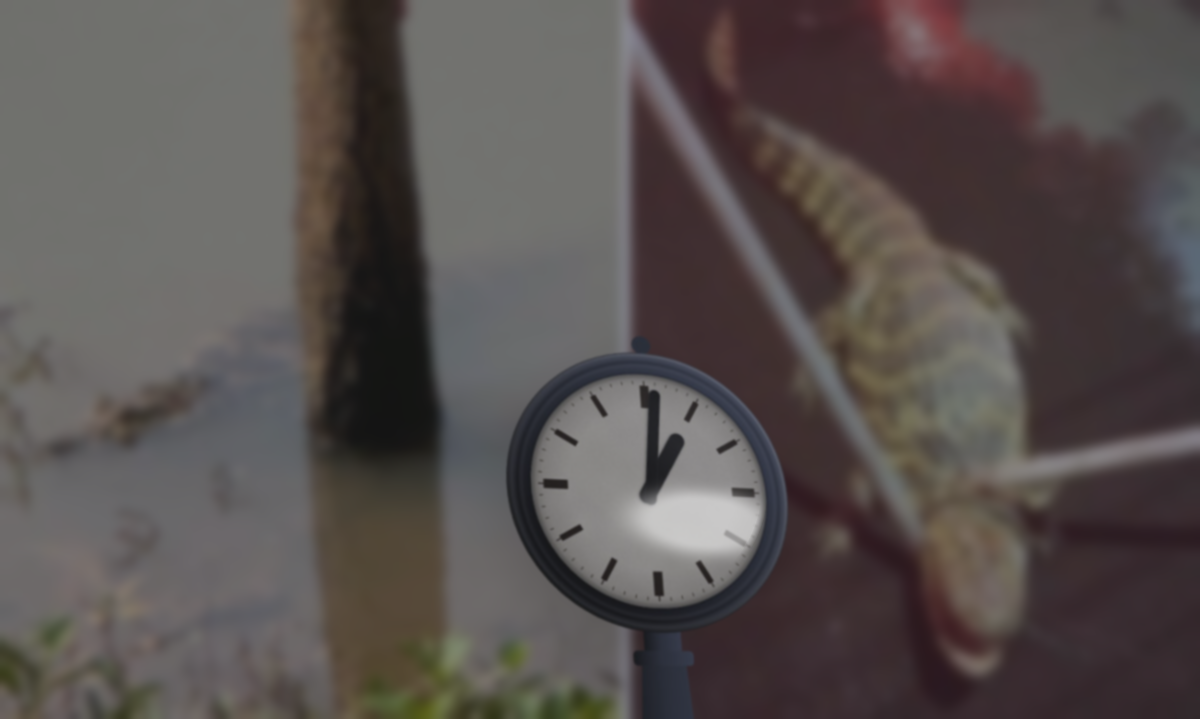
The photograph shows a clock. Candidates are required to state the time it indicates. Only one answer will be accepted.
1:01
